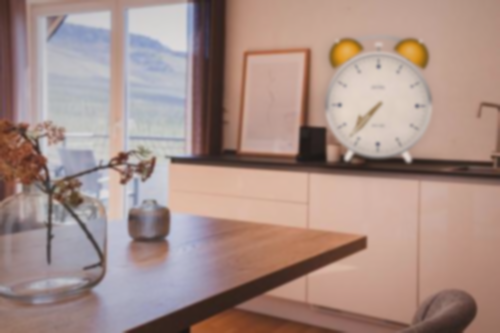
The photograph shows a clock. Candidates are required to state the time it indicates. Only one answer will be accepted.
7:37
